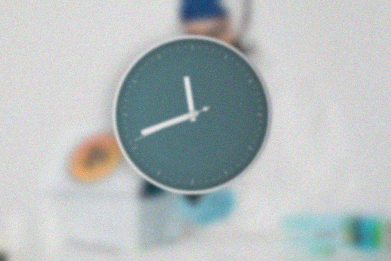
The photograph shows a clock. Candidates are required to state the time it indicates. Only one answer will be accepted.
11:41:41
